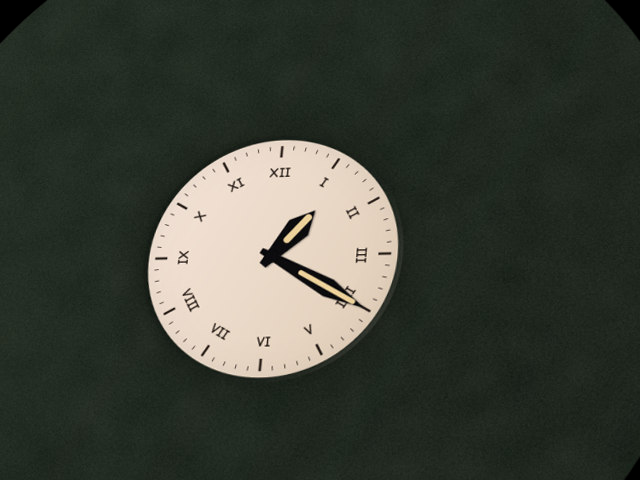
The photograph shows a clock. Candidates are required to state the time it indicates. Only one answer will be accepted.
1:20
